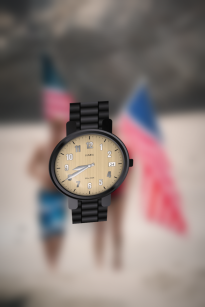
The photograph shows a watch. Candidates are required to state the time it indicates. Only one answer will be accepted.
8:40
